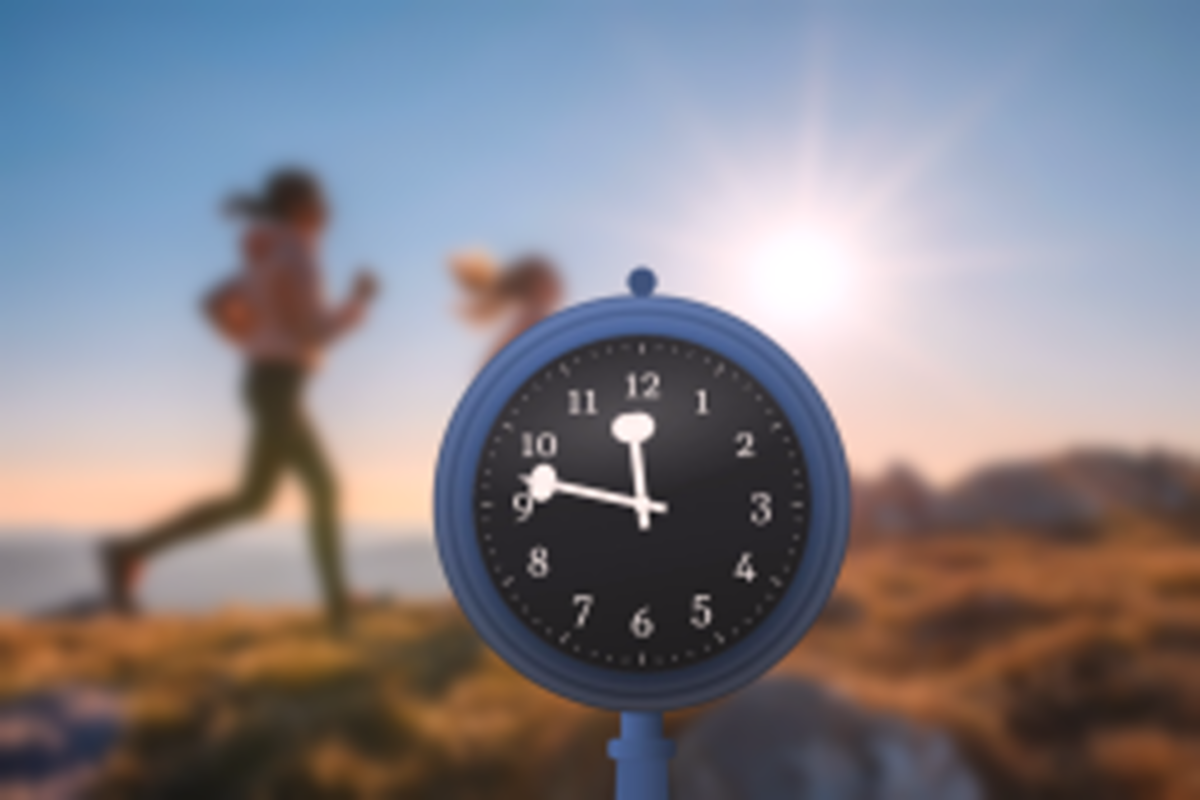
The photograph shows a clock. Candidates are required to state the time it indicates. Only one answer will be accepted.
11:47
